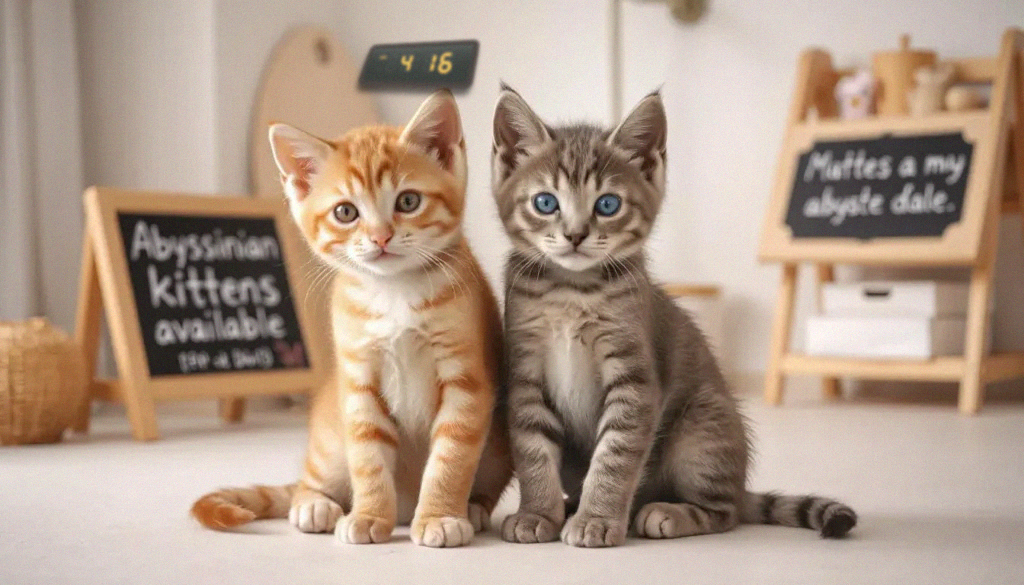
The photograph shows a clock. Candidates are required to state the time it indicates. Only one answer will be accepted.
4:16
